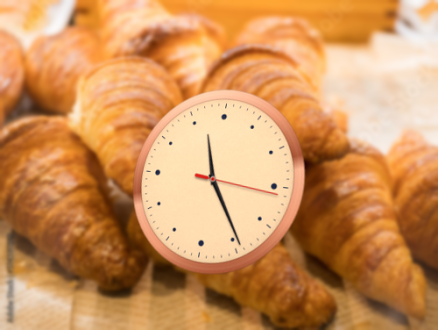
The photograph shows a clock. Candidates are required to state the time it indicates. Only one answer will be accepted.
11:24:16
